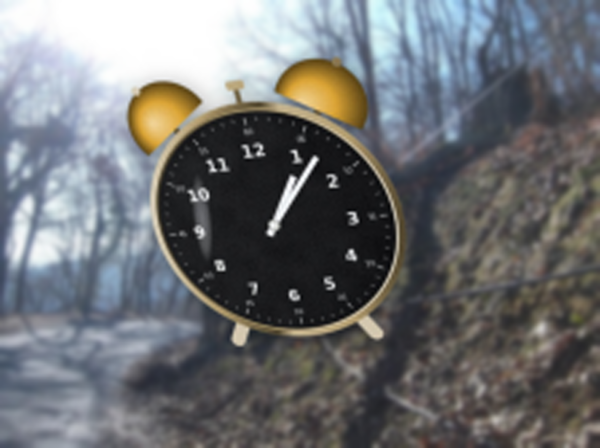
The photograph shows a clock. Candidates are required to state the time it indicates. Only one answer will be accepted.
1:07
